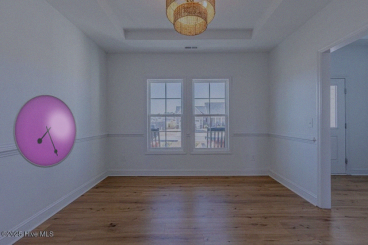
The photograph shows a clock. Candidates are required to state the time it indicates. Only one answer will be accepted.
7:26
